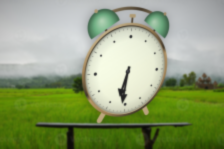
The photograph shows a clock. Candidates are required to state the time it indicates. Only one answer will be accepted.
6:31
